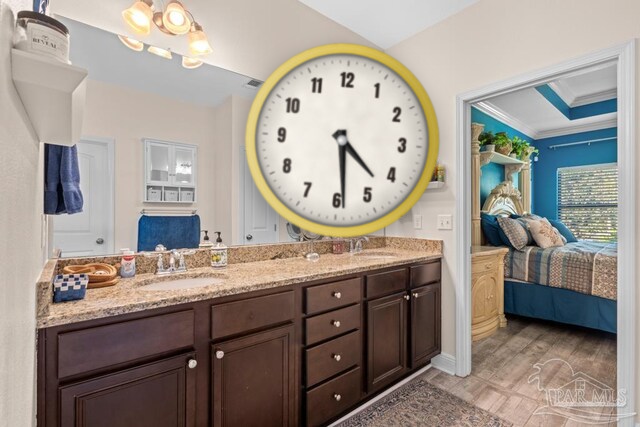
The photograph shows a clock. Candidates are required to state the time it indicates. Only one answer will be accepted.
4:29
